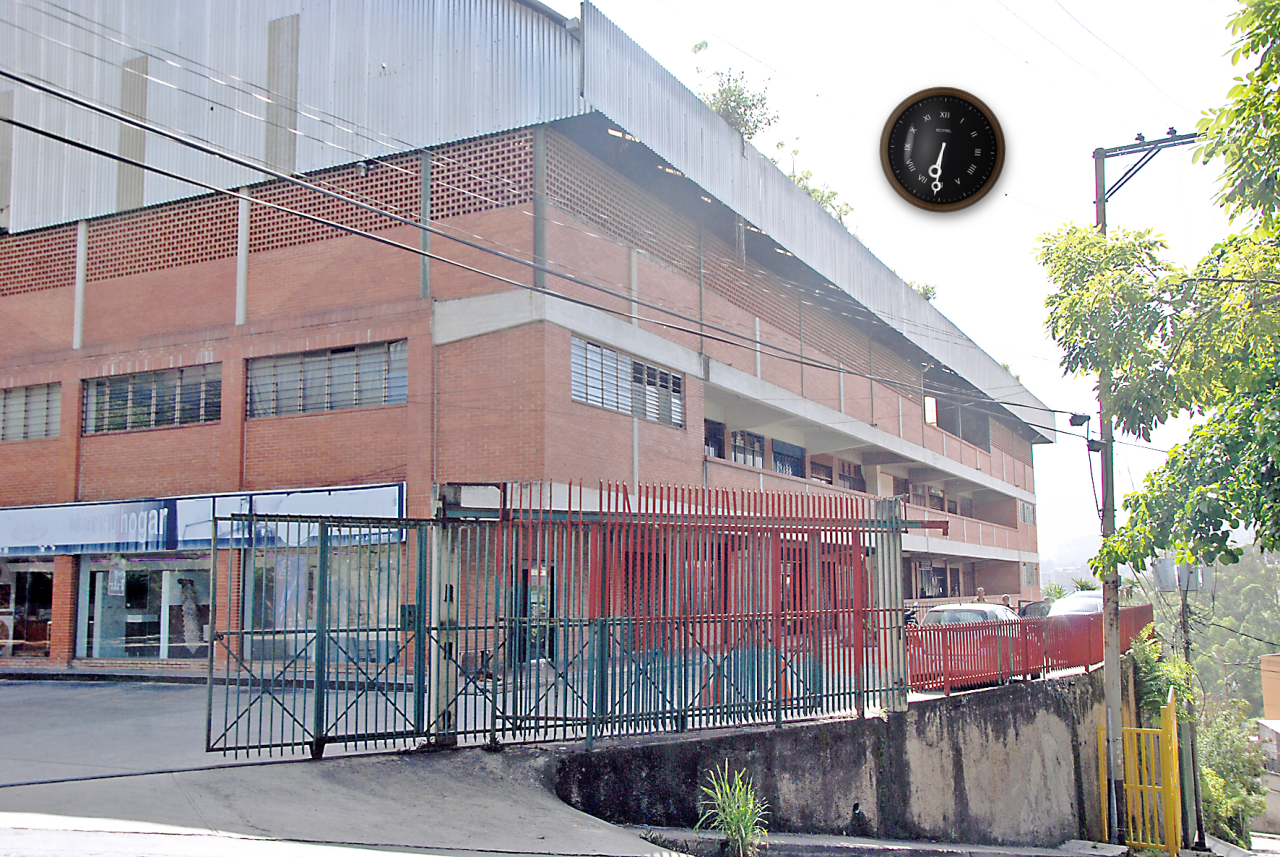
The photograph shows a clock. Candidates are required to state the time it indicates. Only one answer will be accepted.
6:31
